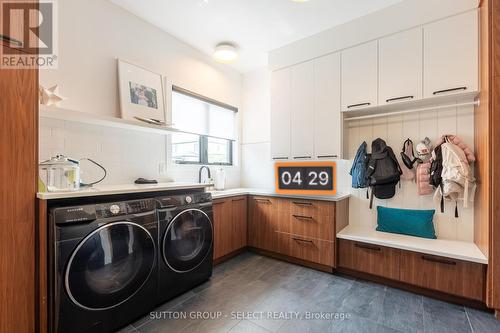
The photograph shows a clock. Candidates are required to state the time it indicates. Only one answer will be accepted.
4:29
